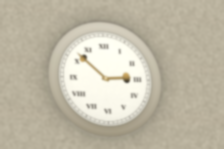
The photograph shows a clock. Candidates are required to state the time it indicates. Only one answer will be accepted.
2:52
